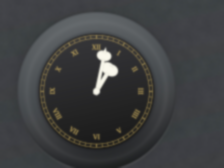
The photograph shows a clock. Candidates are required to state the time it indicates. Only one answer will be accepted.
1:02
